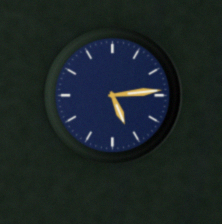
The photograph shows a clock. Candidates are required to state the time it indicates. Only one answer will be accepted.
5:14
